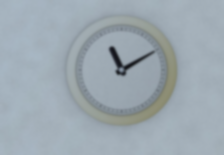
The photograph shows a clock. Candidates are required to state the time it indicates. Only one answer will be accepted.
11:10
